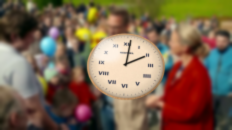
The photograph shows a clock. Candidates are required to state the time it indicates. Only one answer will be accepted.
2:01
